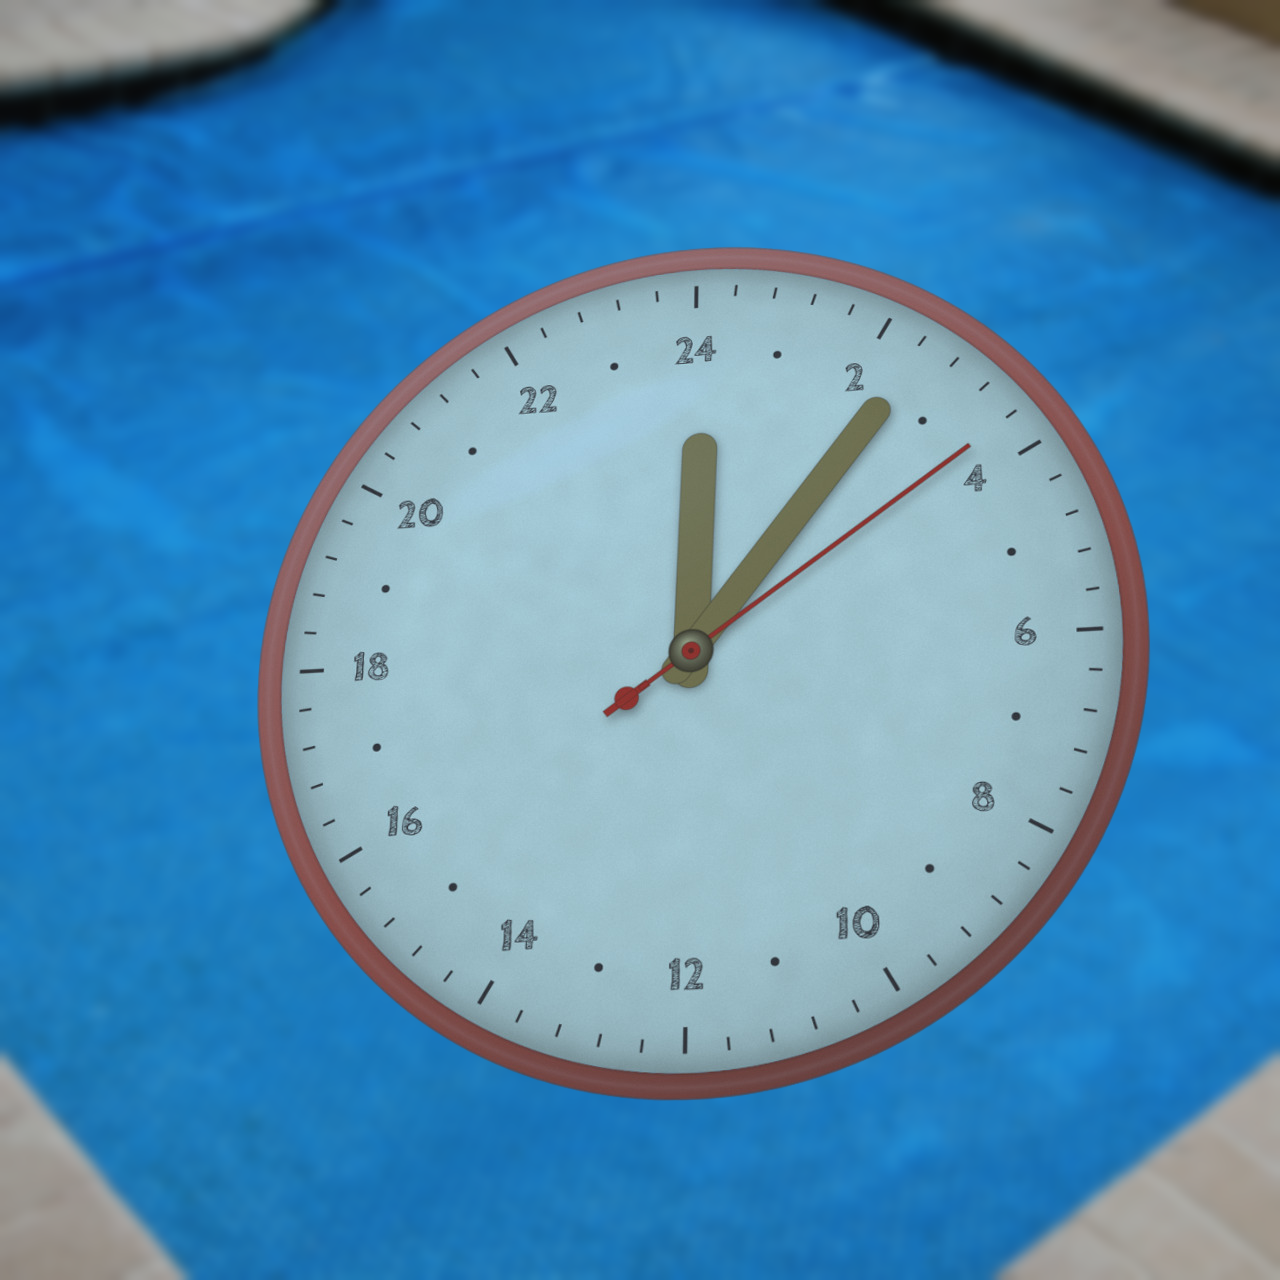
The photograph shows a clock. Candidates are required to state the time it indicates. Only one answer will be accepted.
0:06:09
